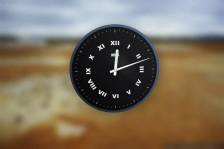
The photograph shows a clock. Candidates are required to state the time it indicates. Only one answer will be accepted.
12:12
